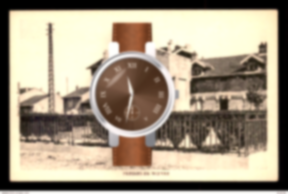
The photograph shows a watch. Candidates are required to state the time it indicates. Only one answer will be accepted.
11:32
